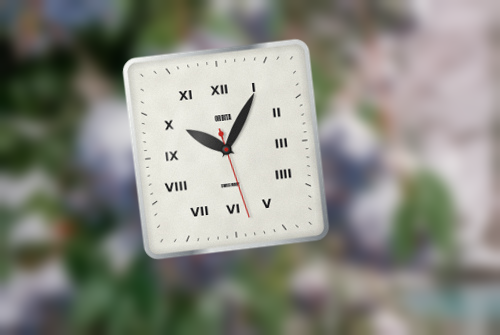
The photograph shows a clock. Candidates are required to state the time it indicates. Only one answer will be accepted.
10:05:28
